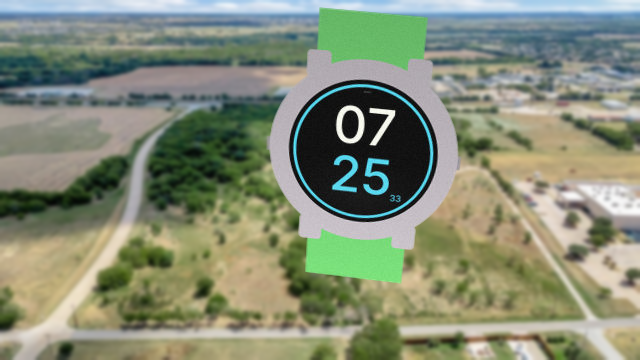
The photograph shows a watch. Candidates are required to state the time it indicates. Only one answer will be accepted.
7:25:33
